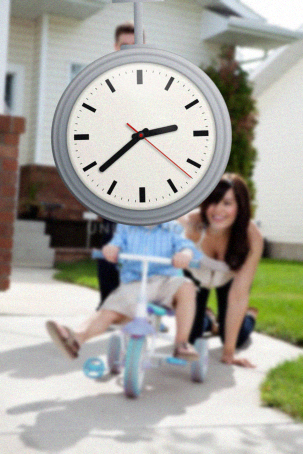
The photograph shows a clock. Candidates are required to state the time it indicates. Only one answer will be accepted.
2:38:22
